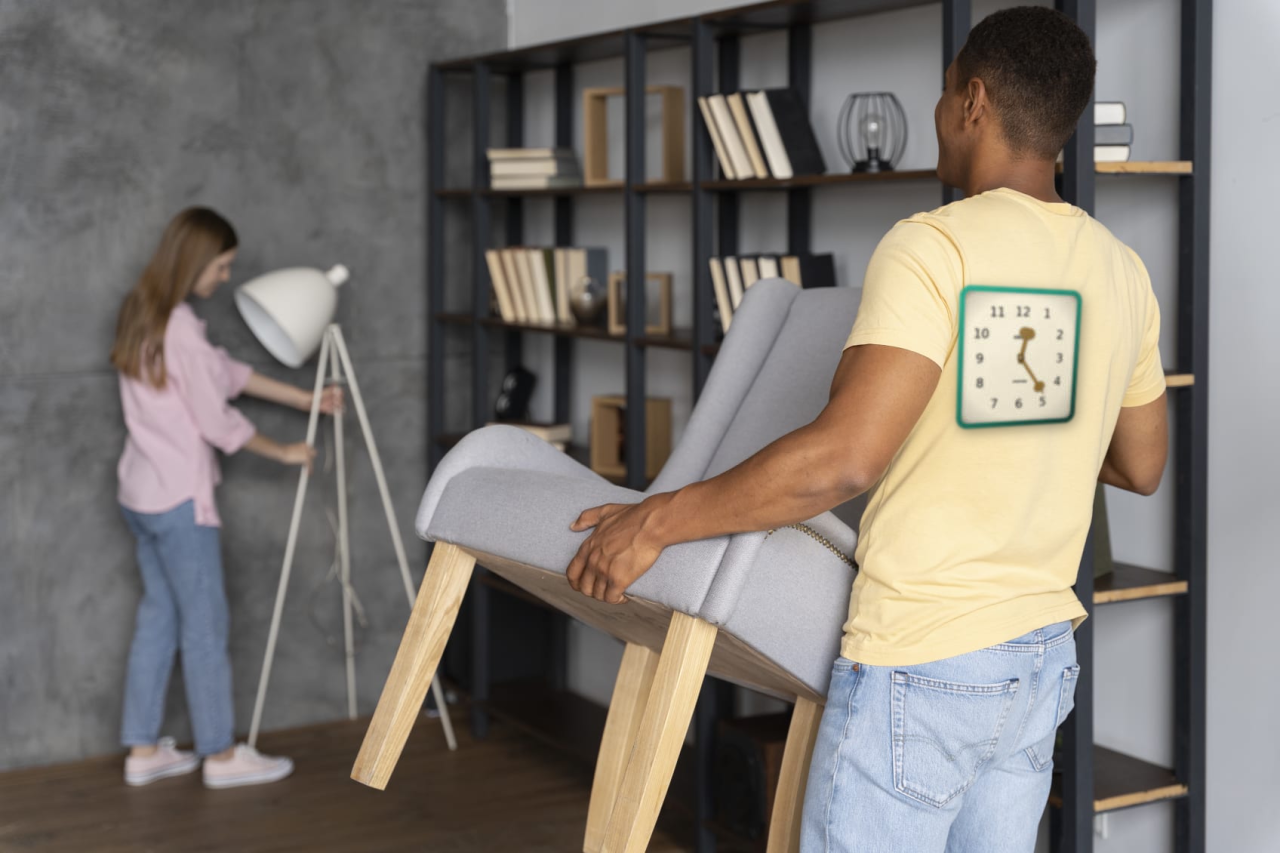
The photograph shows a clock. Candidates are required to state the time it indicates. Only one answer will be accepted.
12:24
